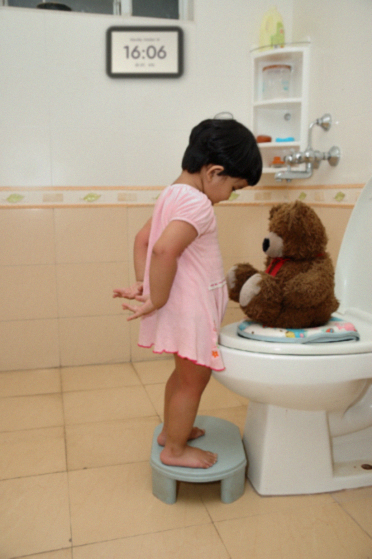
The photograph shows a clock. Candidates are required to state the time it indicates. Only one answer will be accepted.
16:06
